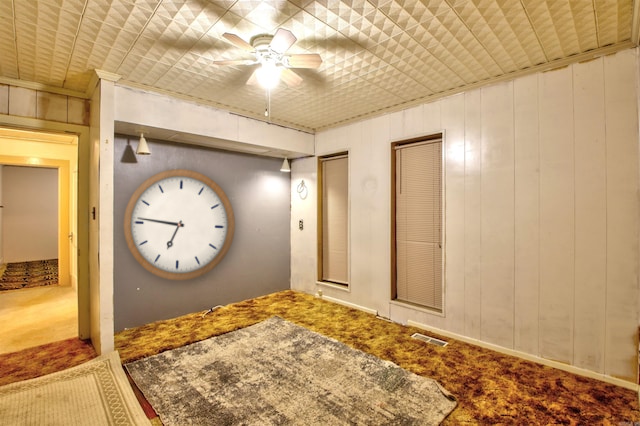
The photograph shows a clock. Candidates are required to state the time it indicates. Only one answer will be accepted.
6:46
